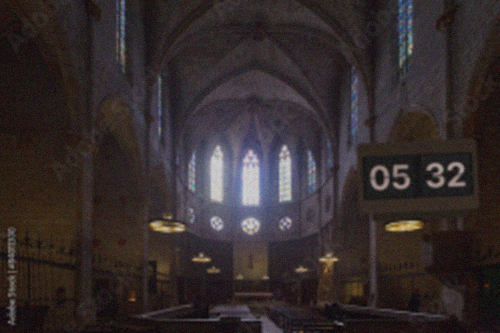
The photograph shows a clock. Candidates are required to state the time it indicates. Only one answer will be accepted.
5:32
